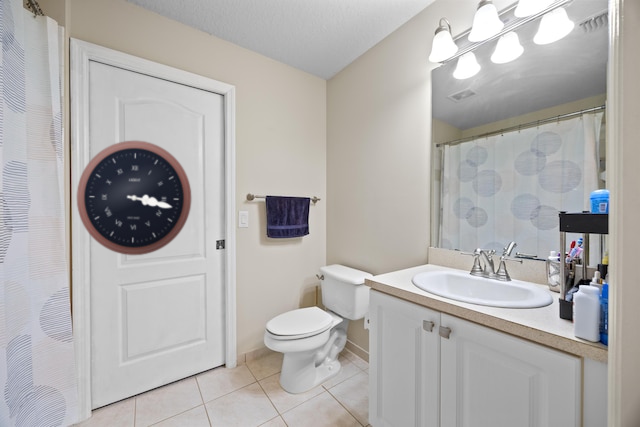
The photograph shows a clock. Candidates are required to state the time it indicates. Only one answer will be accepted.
3:17
